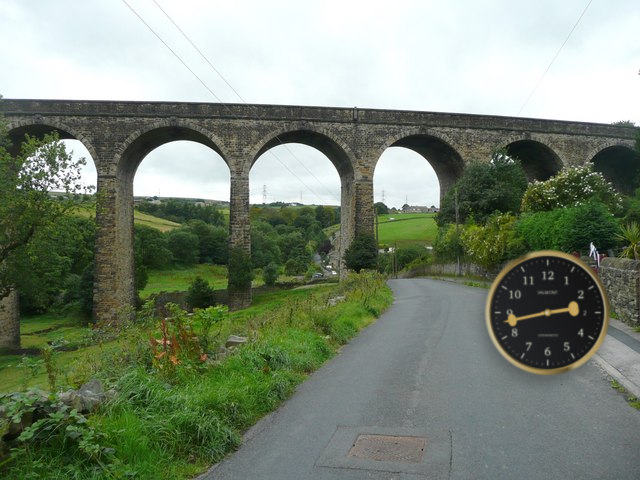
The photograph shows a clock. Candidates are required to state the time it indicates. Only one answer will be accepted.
2:43
